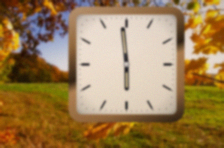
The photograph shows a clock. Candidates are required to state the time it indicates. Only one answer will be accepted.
5:59
